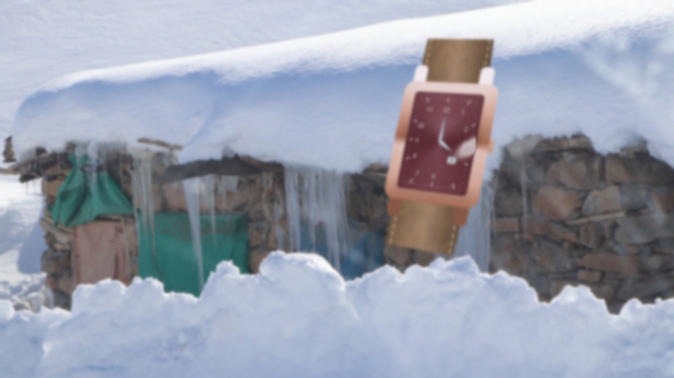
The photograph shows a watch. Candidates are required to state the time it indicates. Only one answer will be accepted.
4:00
